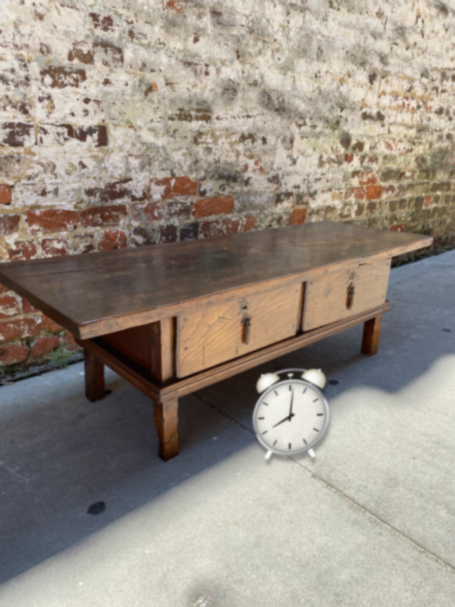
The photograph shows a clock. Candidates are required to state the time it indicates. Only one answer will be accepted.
8:01
